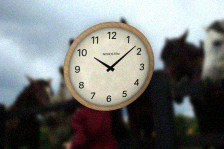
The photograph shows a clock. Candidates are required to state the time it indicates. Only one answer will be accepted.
10:08
